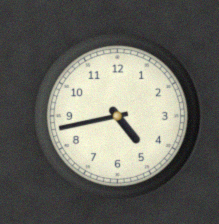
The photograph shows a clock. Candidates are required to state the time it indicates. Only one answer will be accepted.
4:43
